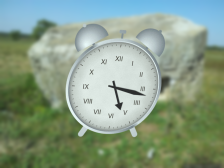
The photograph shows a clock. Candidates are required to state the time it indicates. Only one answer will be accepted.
5:17
